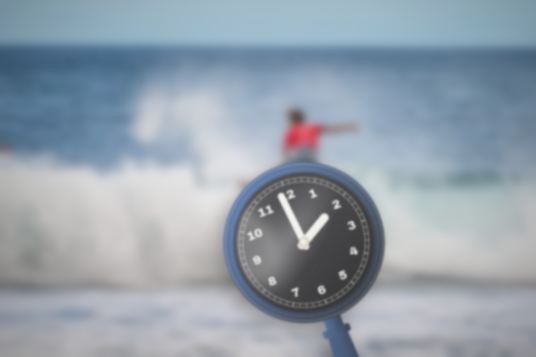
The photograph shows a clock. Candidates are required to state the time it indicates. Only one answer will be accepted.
1:59
